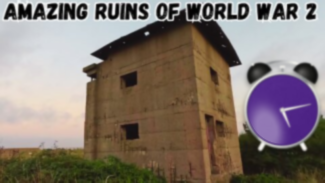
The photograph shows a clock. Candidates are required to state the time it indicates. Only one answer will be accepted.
5:13
